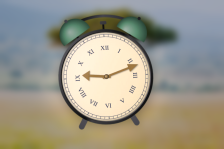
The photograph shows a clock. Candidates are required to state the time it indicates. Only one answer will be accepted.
9:12
